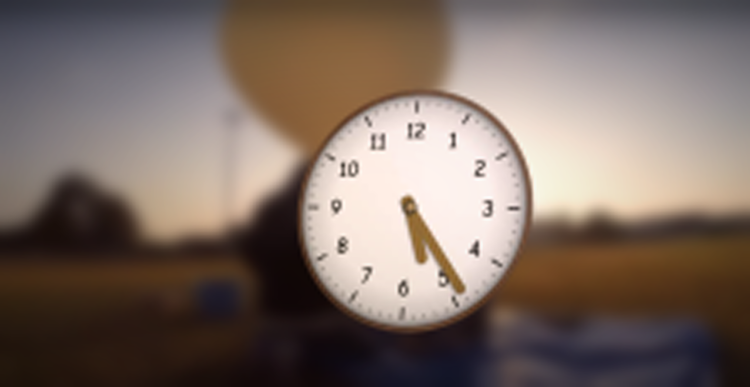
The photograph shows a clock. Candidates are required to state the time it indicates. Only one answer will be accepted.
5:24
